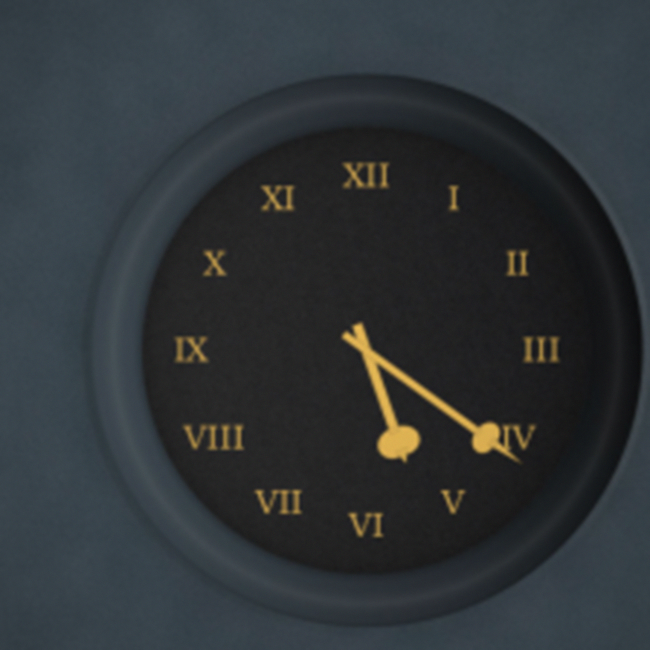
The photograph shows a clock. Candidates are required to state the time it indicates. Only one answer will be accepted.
5:21
